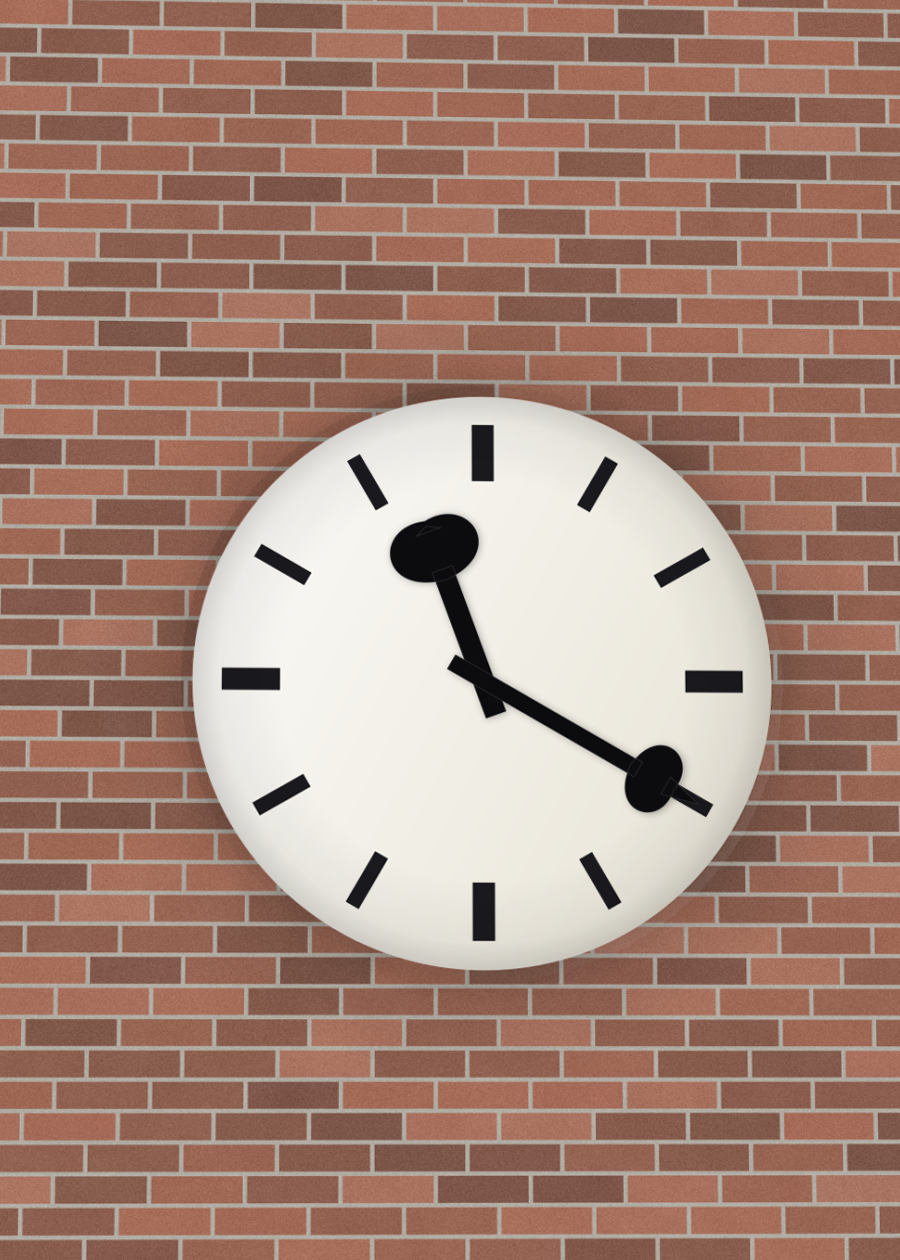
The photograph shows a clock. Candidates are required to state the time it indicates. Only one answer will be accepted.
11:20
